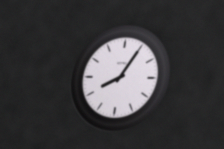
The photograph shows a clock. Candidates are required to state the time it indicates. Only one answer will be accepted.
8:05
